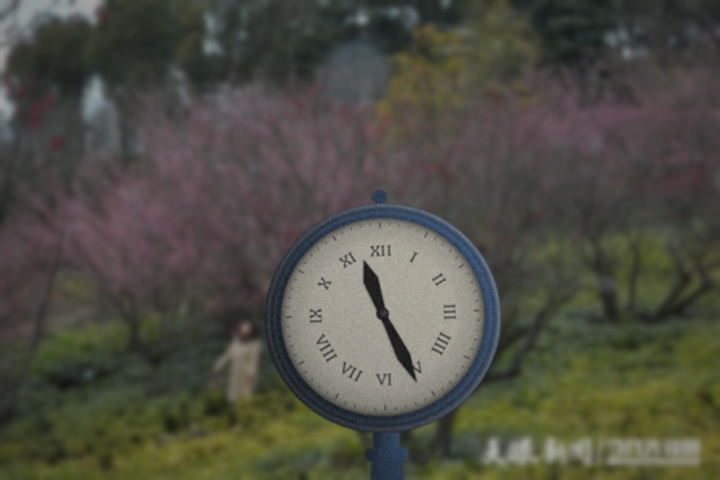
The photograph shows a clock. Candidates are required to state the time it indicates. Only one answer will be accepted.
11:26
